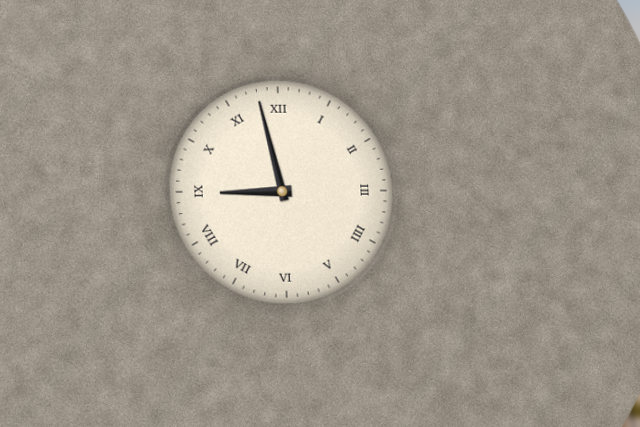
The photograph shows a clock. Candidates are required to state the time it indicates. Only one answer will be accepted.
8:58
